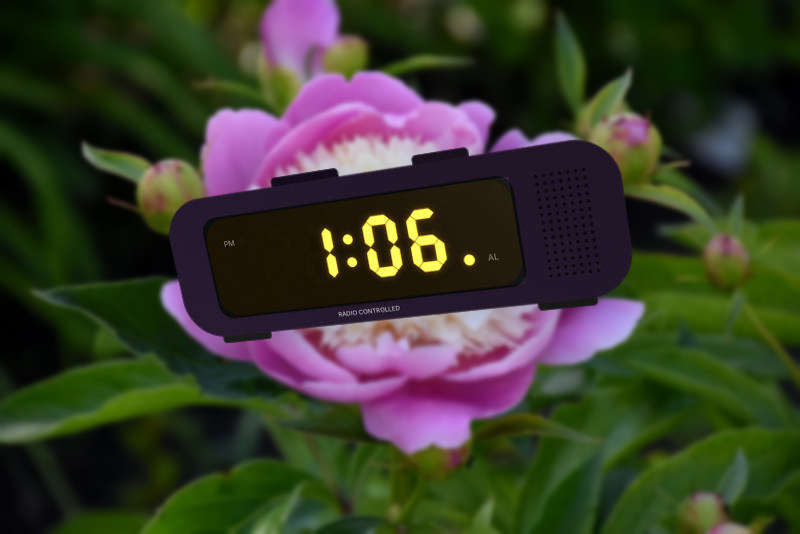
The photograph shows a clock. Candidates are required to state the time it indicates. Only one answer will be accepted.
1:06
